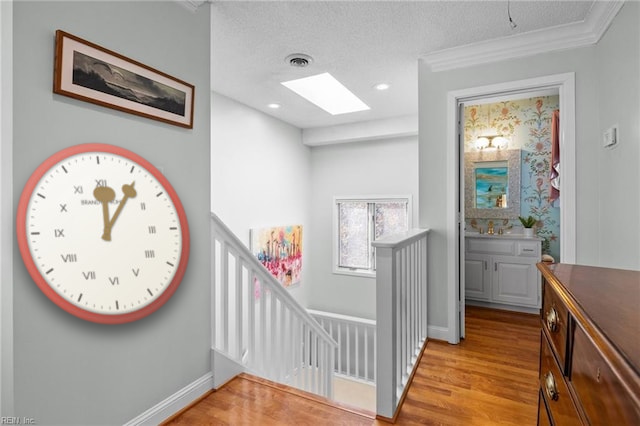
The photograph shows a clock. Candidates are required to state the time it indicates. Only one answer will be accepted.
12:06
